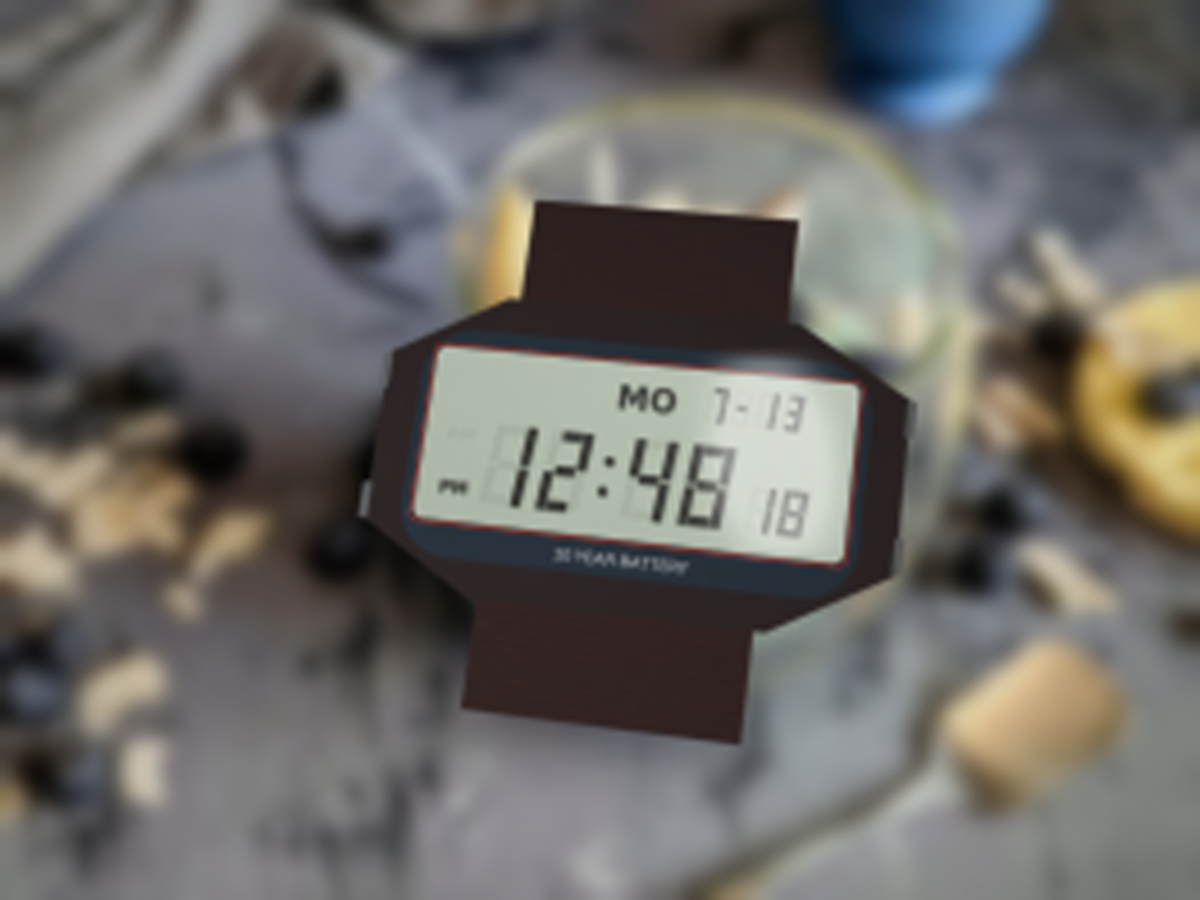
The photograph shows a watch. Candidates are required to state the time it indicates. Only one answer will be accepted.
12:48:18
